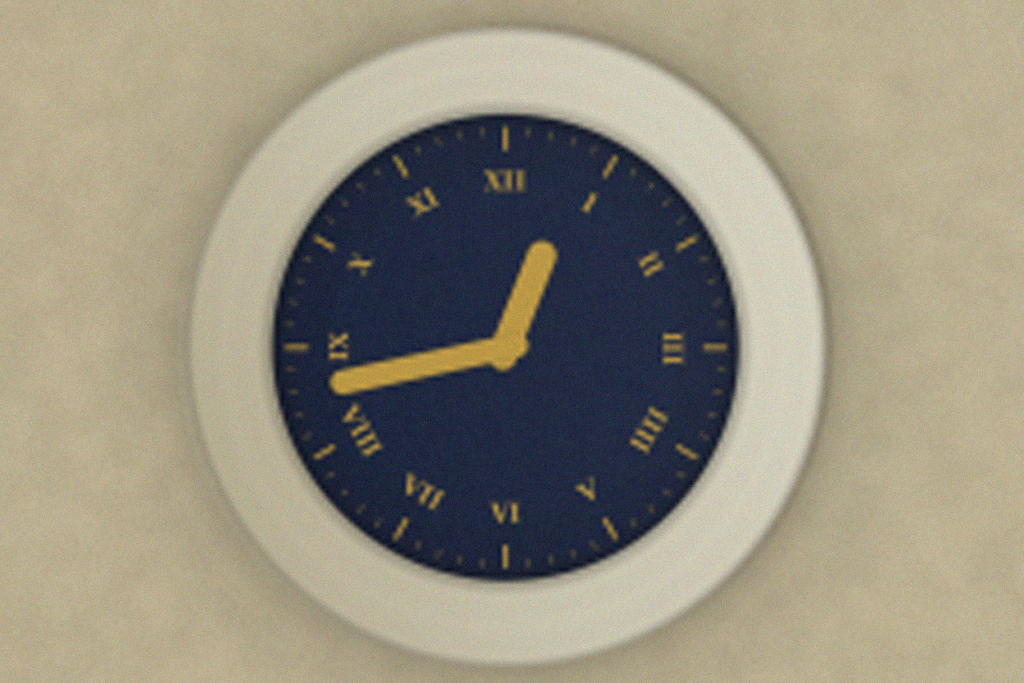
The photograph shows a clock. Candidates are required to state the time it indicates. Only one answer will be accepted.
12:43
